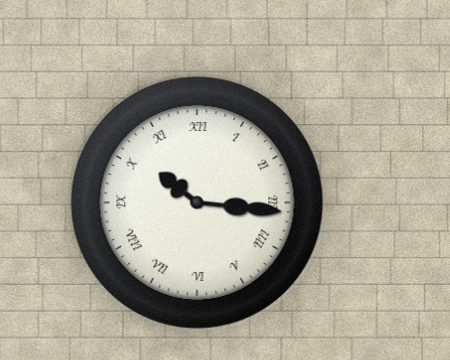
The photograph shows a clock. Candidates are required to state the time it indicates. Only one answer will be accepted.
10:16
